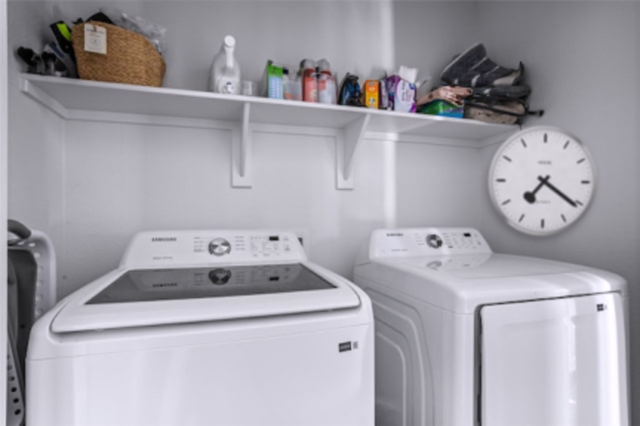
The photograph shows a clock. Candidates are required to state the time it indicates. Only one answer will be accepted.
7:21
